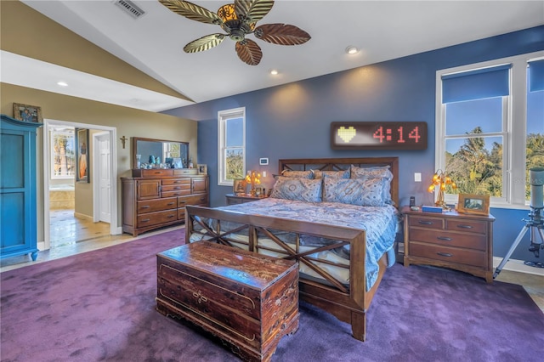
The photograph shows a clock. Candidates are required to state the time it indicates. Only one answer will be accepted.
4:14
